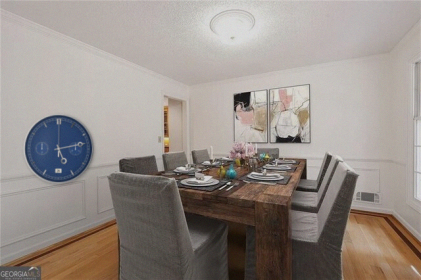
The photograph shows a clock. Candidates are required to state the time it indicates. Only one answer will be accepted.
5:13
